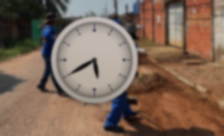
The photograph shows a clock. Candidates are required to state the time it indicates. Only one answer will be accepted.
5:40
